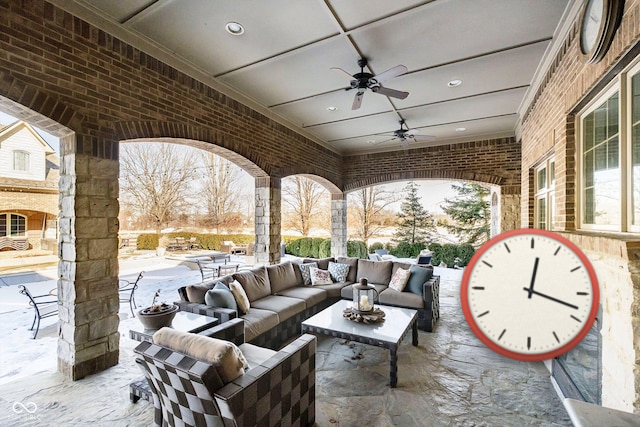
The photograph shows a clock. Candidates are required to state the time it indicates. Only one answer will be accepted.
12:18
